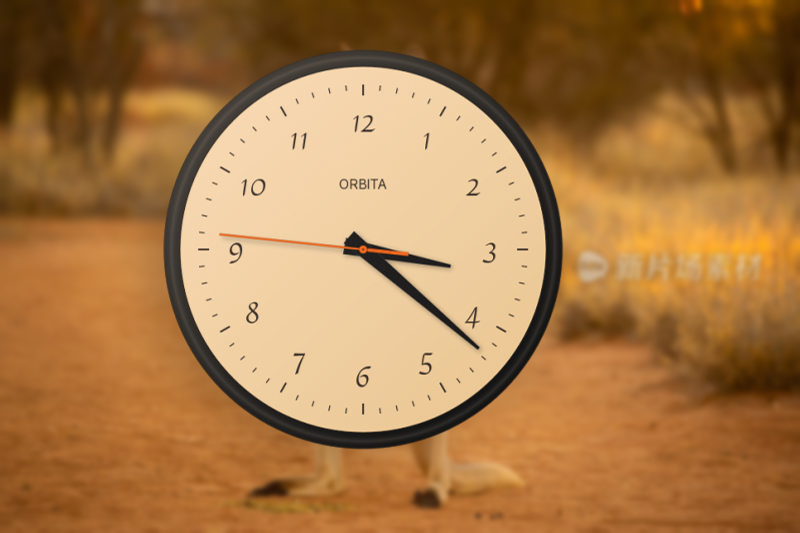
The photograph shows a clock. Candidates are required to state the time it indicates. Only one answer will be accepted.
3:21:46
